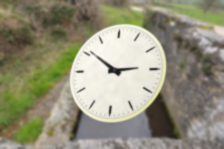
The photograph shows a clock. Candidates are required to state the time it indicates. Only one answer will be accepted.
2:51
